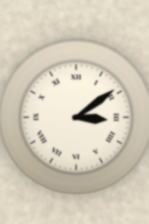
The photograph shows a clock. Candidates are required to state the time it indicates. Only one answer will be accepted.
3:09
